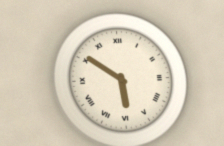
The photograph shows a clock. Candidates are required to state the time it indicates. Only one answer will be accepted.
5:51
